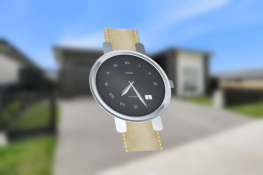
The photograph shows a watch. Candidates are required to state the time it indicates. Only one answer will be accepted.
7:26
